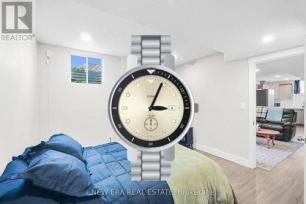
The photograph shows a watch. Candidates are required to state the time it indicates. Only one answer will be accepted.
3:04
